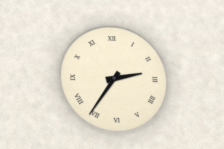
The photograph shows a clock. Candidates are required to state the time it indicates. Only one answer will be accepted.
2:36
